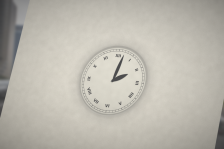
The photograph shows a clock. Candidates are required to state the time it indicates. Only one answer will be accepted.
2:02
